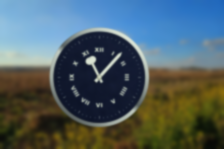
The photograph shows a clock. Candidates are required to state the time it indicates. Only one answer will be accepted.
11:07
